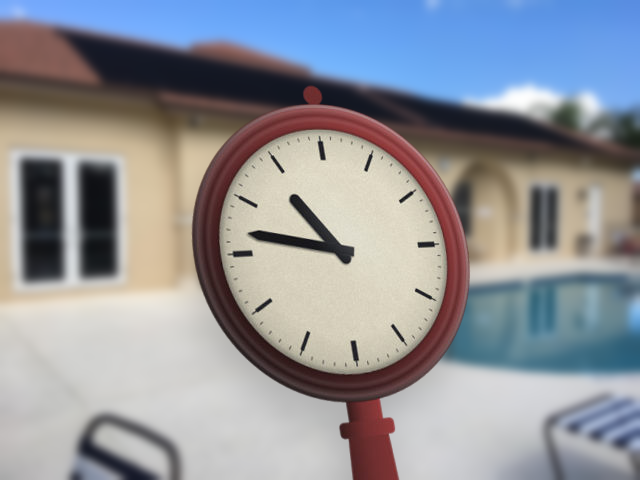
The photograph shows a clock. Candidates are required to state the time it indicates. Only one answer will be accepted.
10:47
